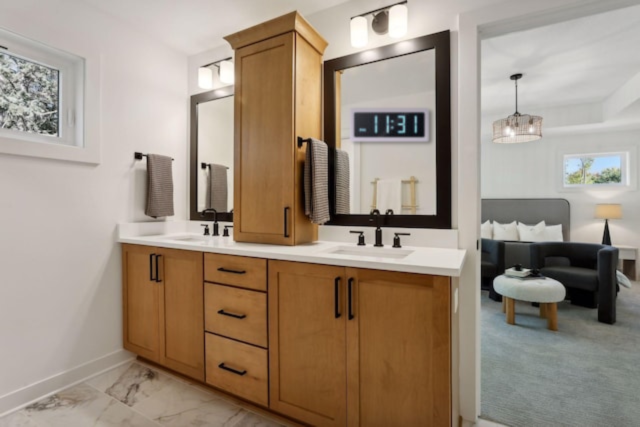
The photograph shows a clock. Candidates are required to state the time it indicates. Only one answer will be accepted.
11:31
